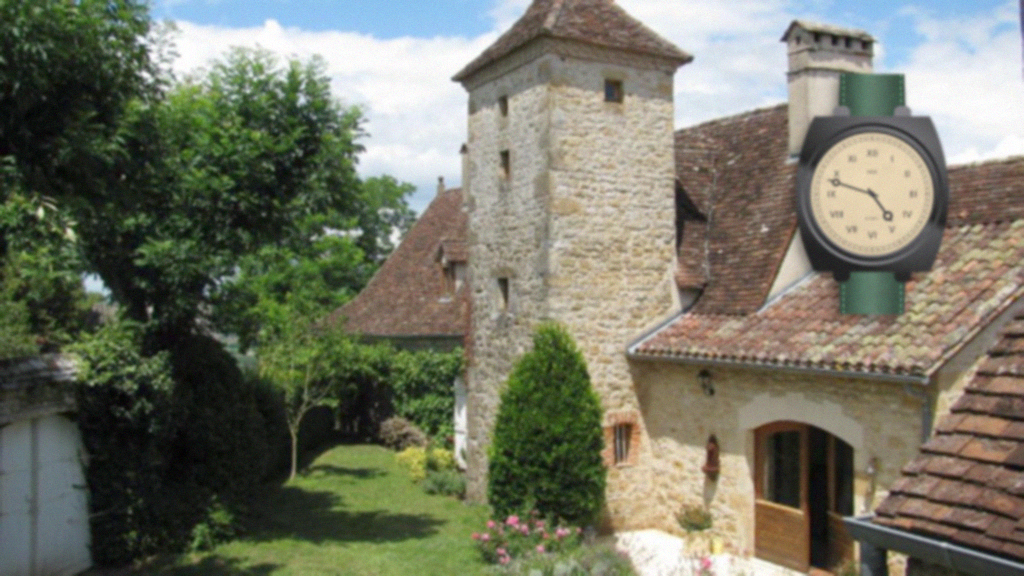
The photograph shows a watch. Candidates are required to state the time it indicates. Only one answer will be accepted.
4:48
